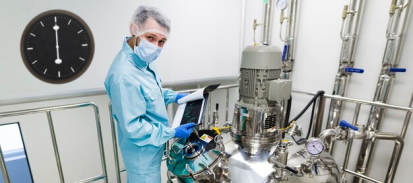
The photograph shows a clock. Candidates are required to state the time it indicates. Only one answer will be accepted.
6:00
